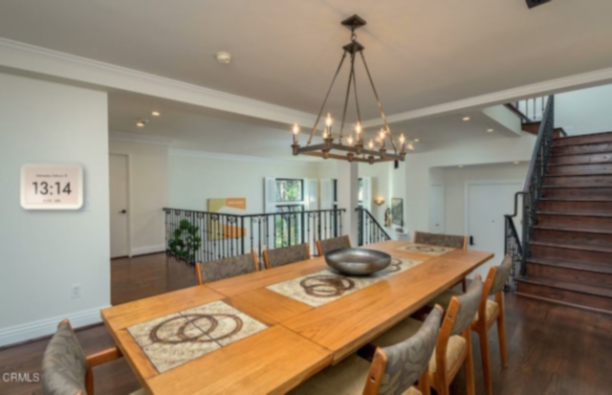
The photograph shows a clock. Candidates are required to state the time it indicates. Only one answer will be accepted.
13:14
